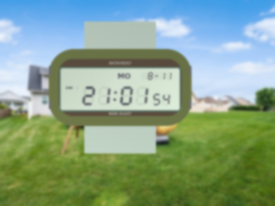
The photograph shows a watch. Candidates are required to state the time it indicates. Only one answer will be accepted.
21:01:54
